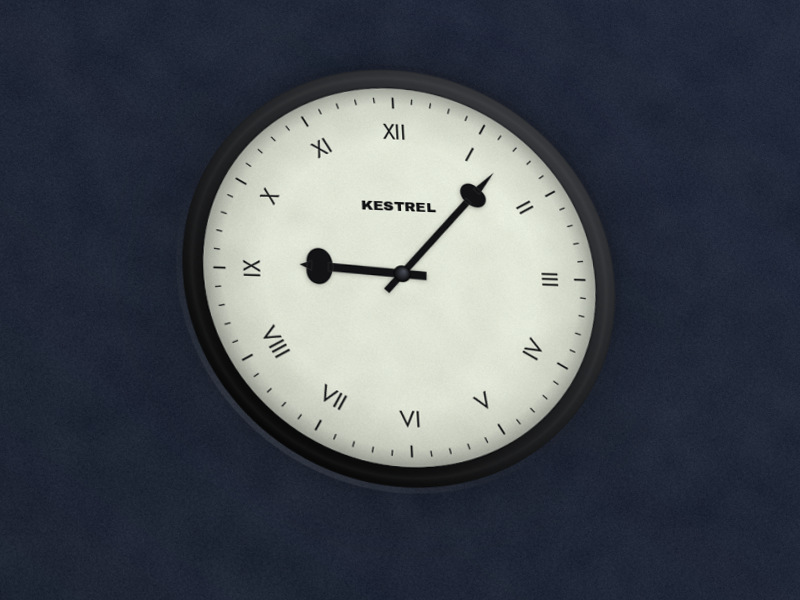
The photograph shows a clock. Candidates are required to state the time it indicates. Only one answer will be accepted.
9:07
